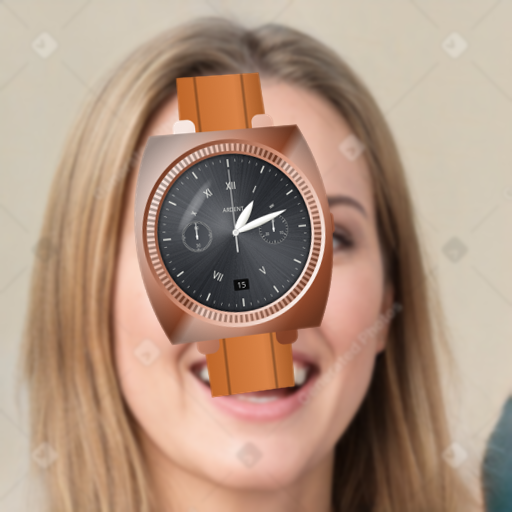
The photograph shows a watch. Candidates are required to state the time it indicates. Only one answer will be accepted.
1:12
